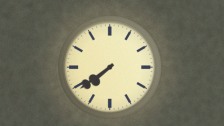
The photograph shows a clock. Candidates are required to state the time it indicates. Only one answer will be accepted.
7:39
